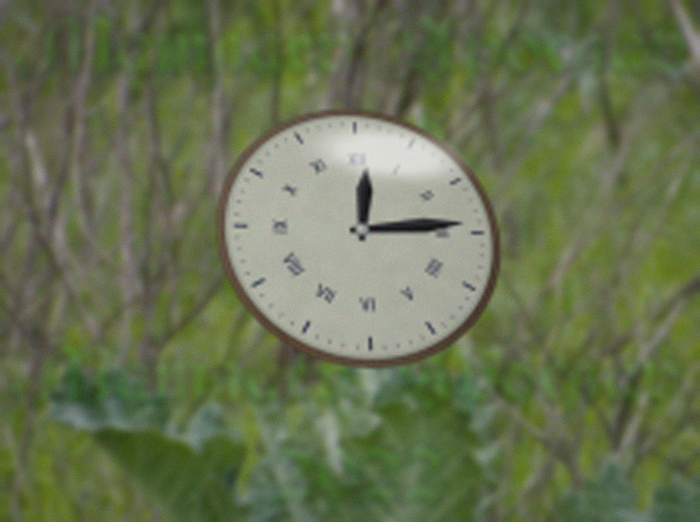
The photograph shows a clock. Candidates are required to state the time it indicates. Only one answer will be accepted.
12:14
